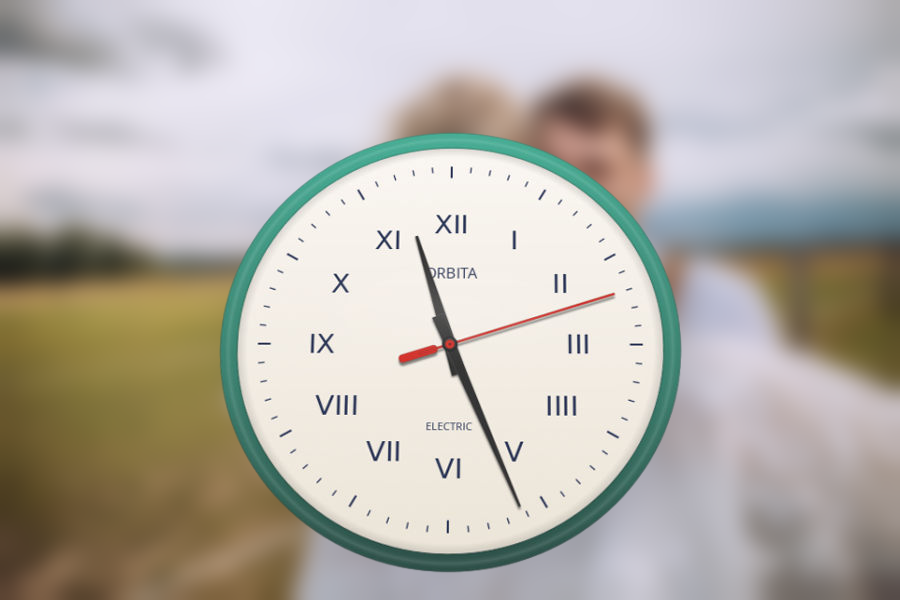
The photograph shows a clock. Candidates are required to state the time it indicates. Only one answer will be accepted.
11:26:12
